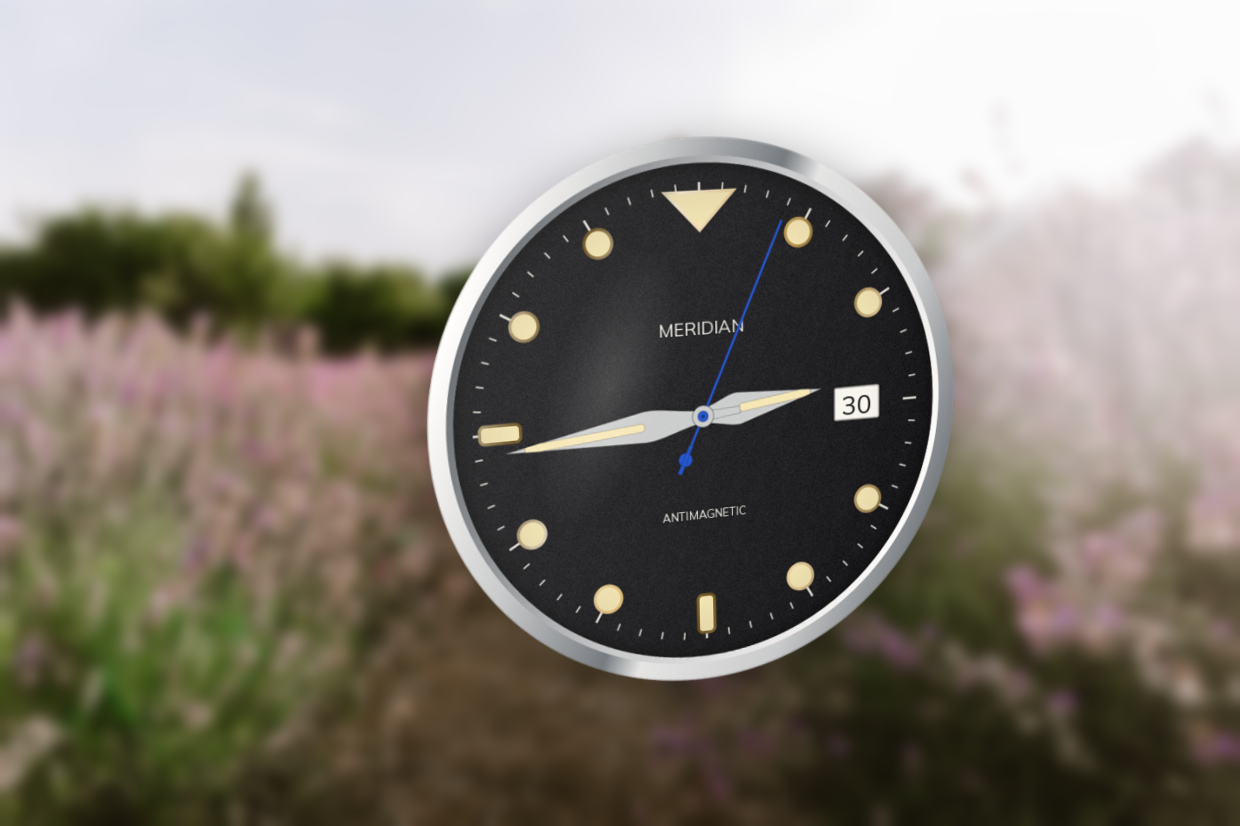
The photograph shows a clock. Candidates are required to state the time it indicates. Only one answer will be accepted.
2:44:04
